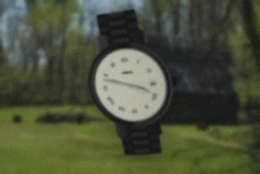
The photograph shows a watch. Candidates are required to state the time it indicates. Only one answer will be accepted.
3:48
